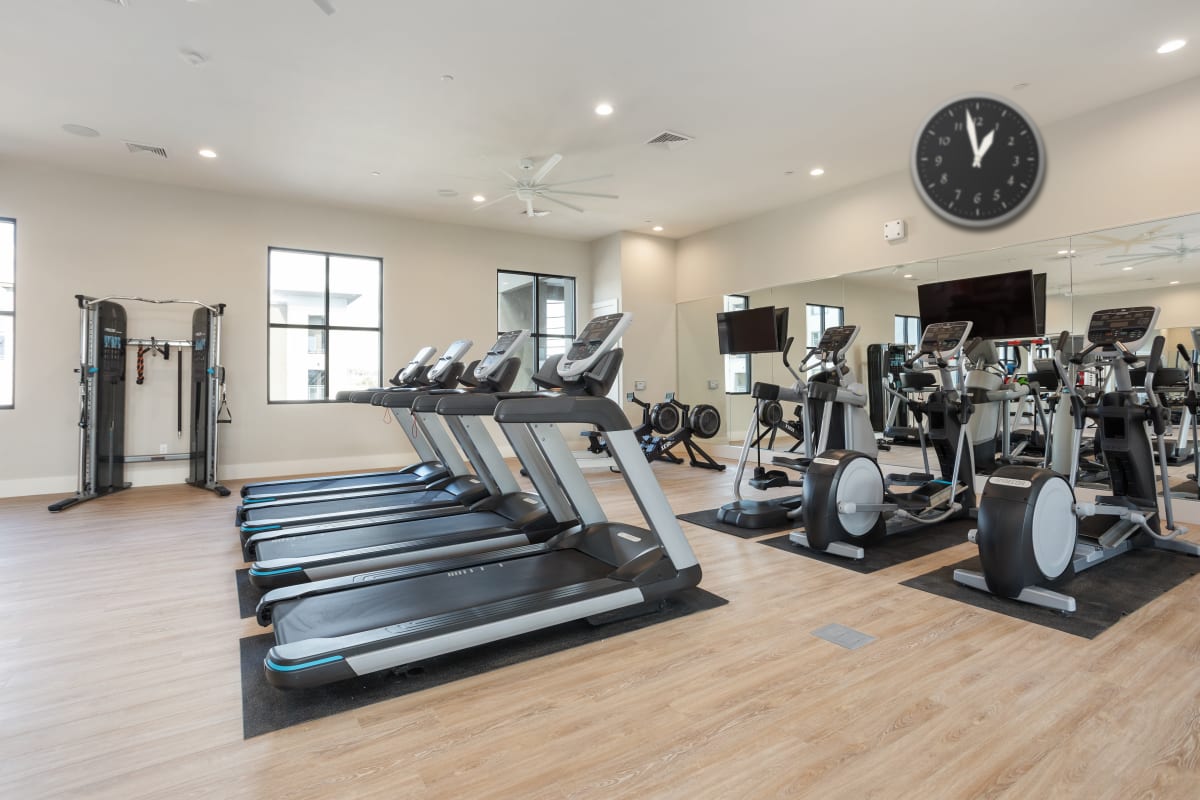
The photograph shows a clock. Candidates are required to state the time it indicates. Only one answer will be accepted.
12:58
